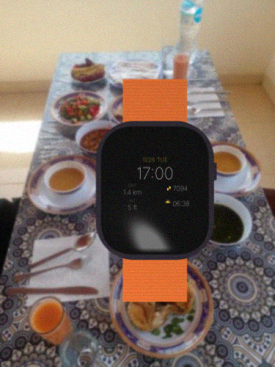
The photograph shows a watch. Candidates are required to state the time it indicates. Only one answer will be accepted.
17:00
